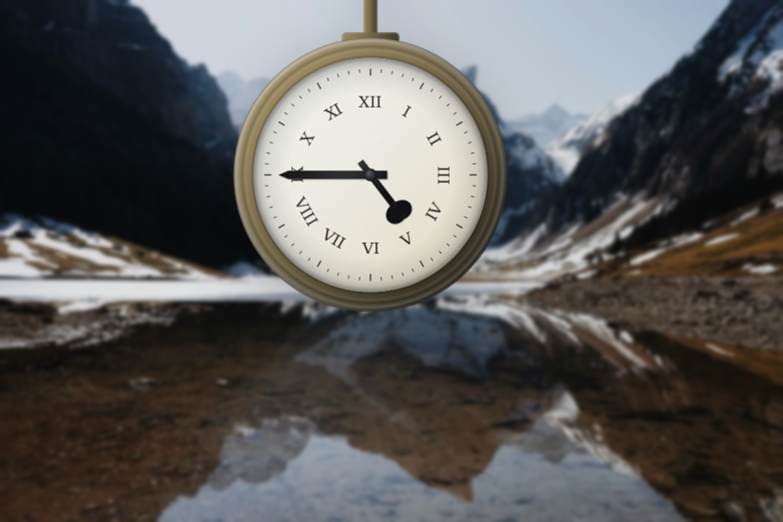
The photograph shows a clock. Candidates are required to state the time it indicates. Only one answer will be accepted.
4:45
